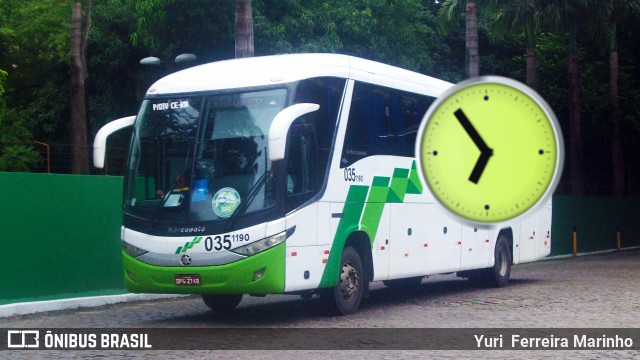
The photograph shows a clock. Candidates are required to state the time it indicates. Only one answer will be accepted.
6:54
